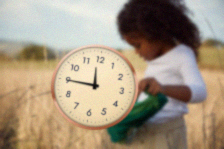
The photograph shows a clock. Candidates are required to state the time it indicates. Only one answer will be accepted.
11:45
